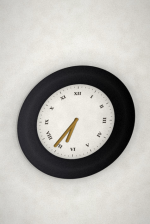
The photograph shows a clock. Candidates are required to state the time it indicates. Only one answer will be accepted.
6:36
